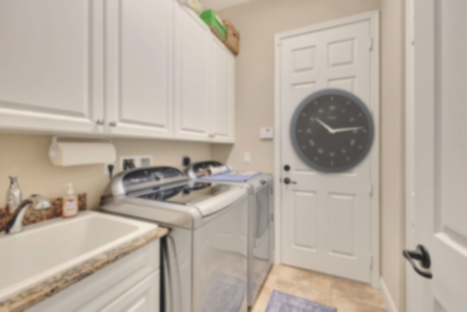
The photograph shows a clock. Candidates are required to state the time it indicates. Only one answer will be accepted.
10:14
